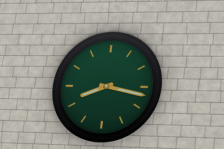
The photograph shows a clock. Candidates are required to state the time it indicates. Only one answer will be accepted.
8:17
